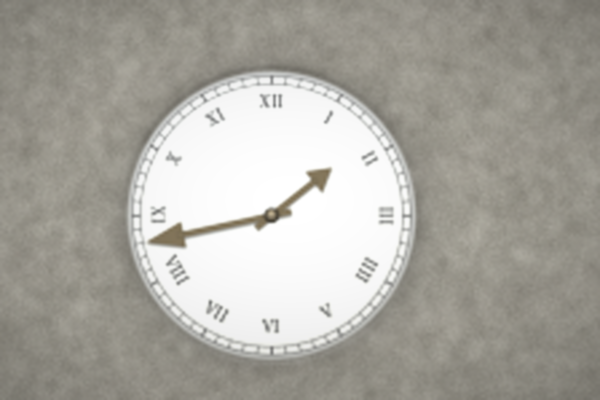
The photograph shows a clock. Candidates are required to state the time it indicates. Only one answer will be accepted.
1:43
